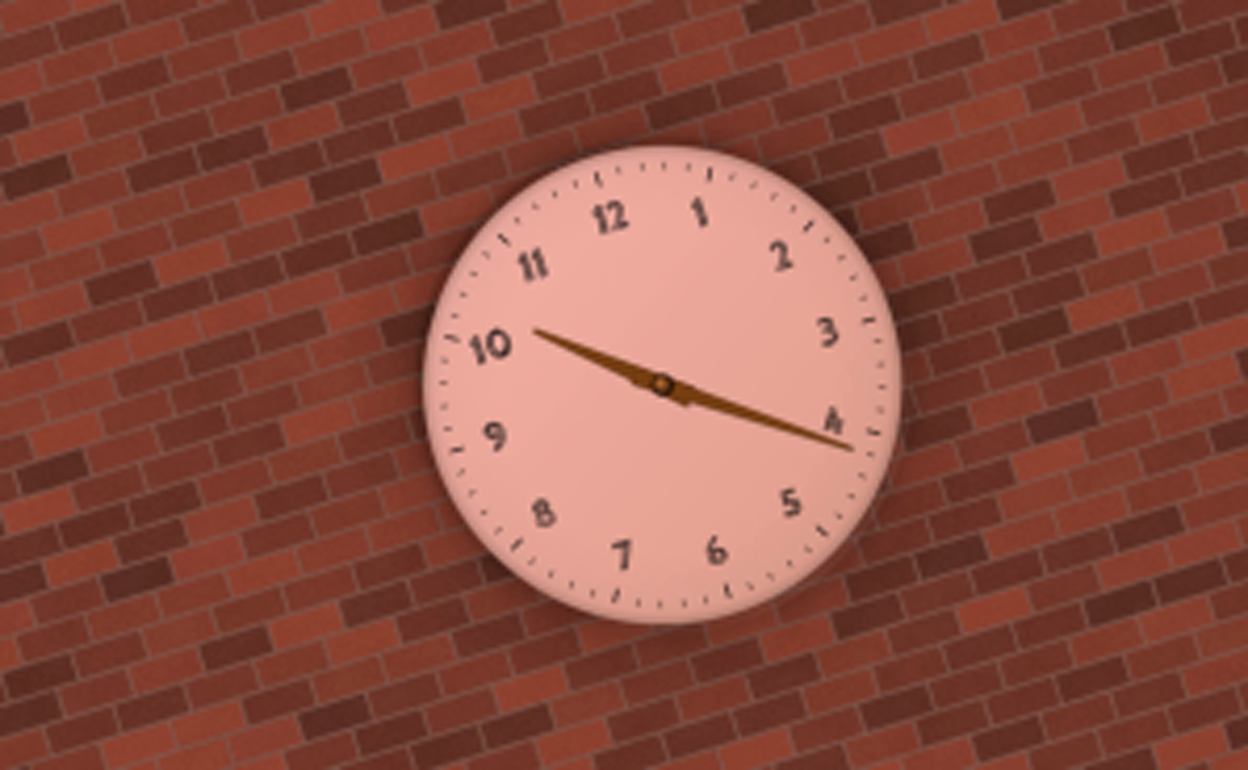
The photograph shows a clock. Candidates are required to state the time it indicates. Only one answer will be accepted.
10:21
